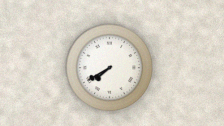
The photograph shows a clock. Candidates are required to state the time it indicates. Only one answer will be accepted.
7:40
